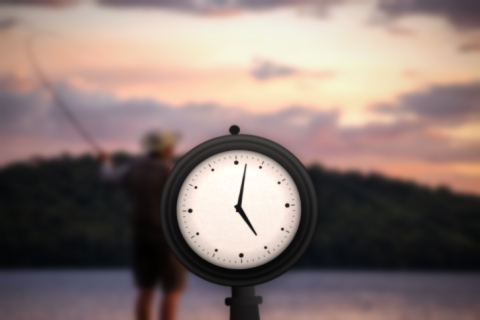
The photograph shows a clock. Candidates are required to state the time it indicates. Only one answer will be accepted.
5:02
